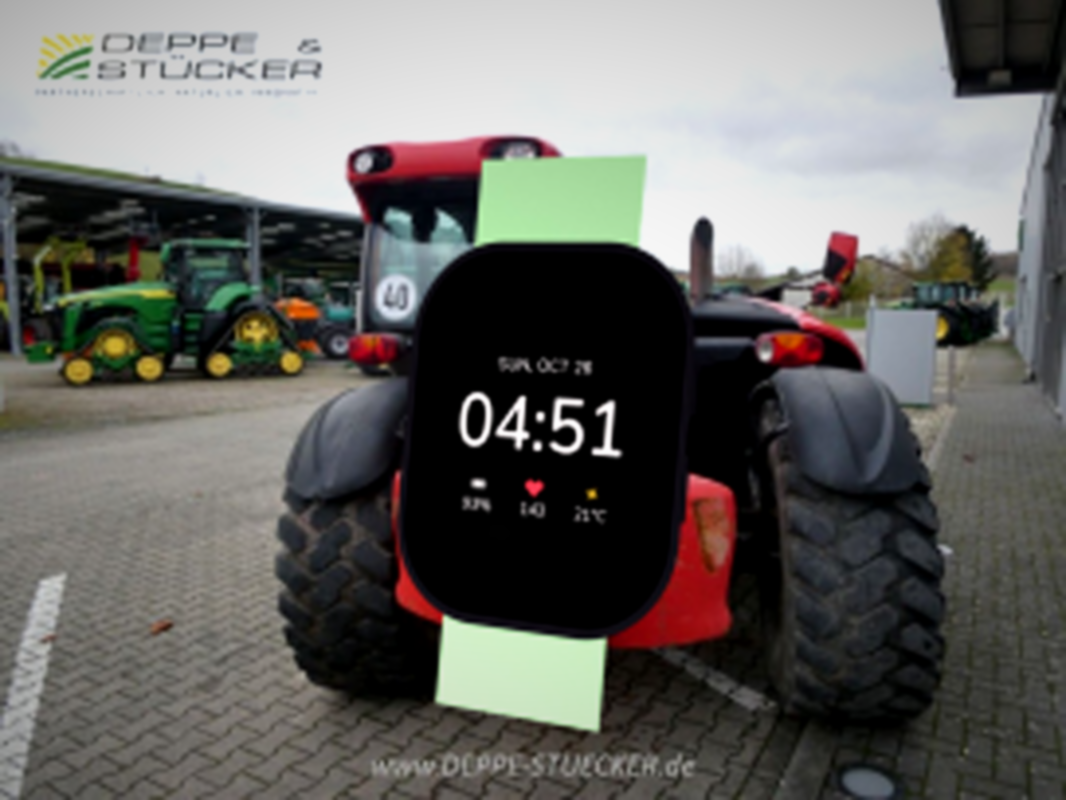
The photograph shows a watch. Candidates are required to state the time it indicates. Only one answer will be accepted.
4:51
